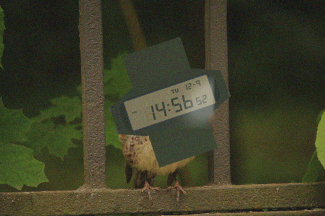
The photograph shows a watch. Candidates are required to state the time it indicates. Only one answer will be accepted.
14:56:52
